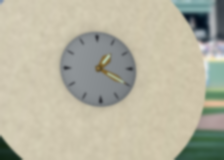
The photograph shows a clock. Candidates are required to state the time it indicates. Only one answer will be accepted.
1:20
